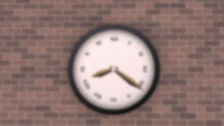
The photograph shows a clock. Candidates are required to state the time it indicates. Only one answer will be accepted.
8:21
